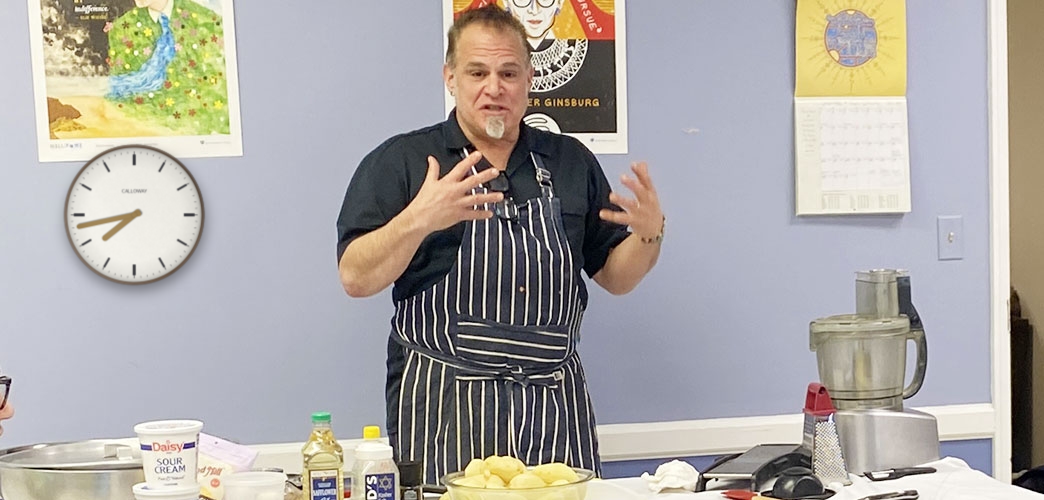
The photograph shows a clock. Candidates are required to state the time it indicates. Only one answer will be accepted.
7:43
